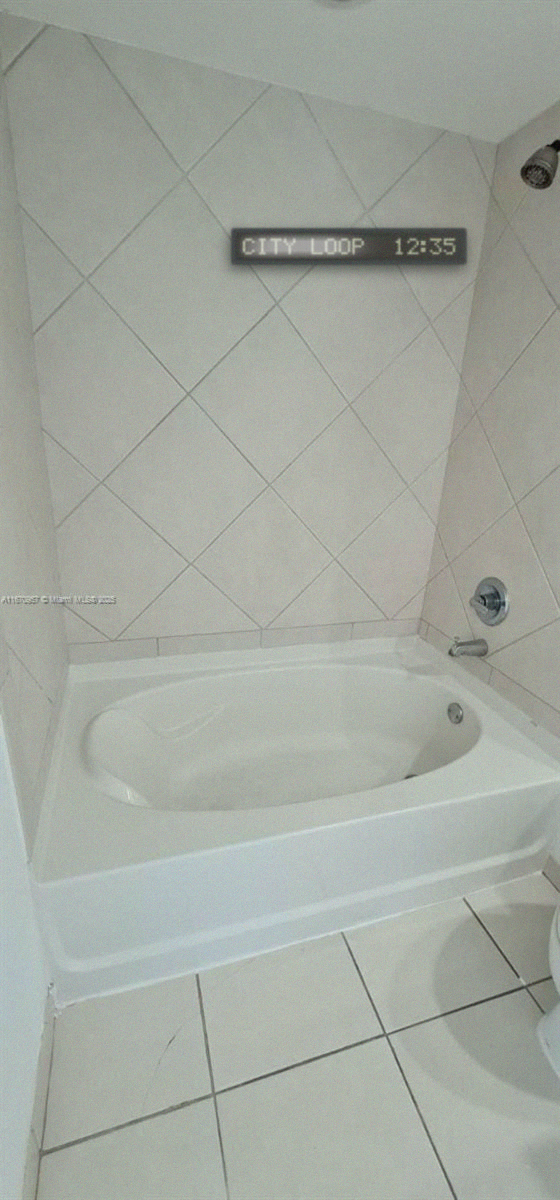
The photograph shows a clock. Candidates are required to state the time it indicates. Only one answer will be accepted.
12:35
